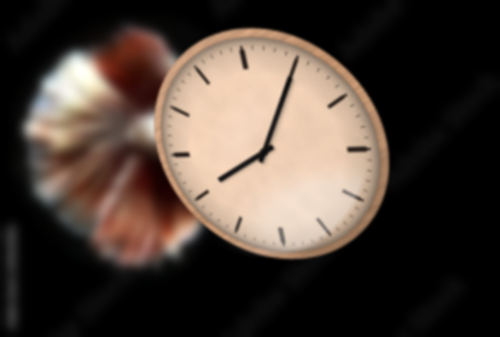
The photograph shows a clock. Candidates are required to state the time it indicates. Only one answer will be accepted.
8:05
